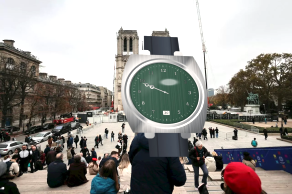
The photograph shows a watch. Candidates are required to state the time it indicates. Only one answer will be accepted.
9:49
